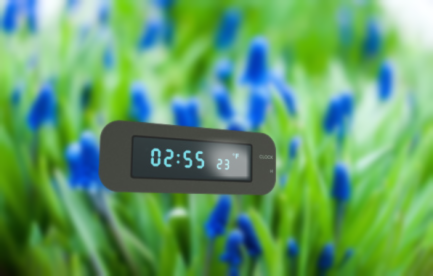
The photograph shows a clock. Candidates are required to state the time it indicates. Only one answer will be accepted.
2:55
